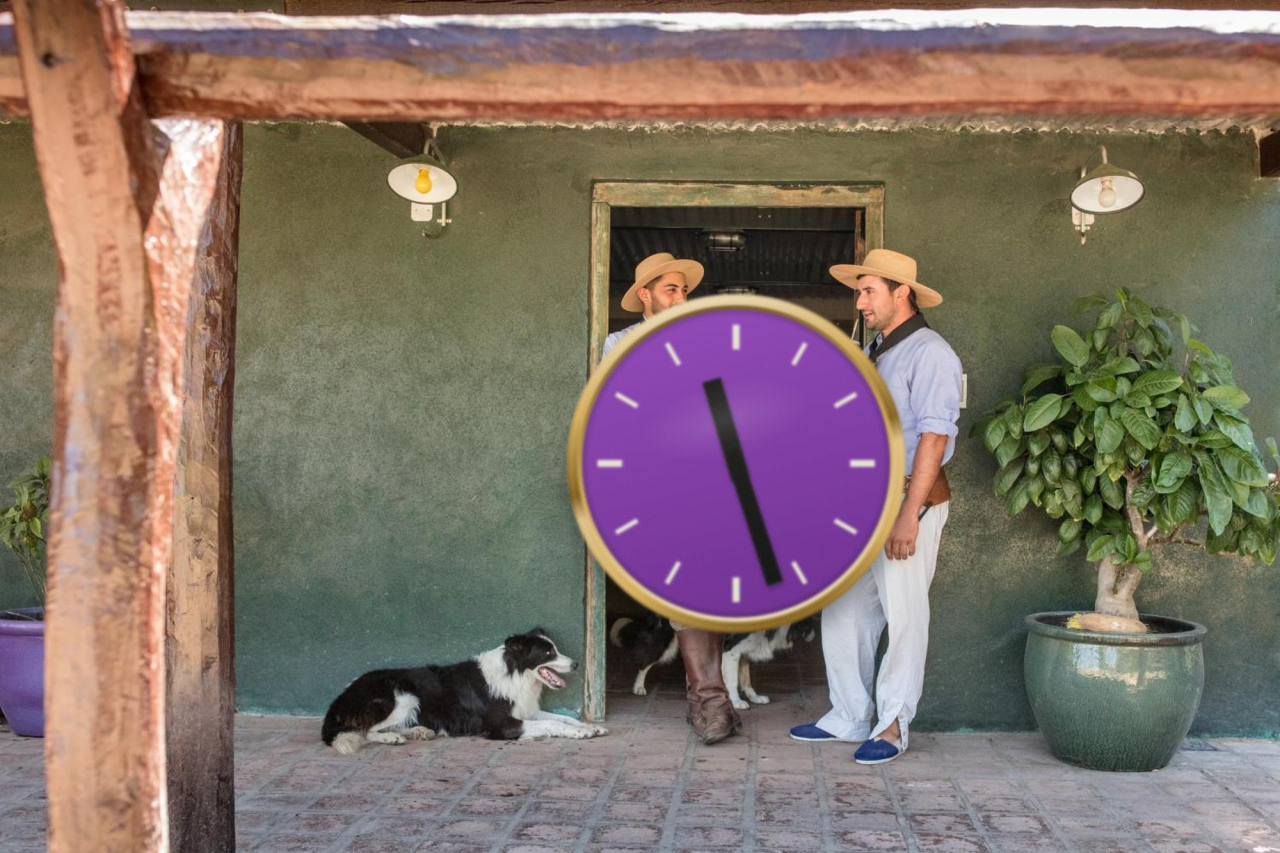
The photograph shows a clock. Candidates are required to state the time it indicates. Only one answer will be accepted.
11:27
